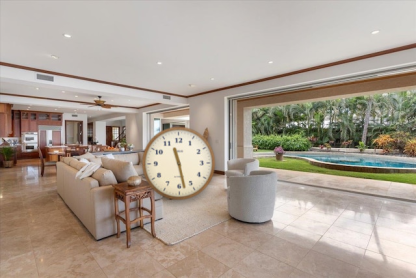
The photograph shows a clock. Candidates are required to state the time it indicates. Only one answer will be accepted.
11:28
